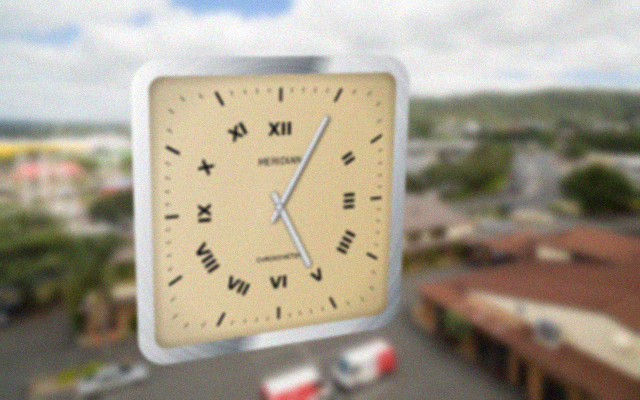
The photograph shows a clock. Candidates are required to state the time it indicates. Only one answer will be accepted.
5:05
